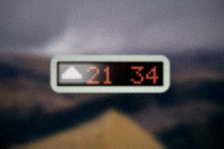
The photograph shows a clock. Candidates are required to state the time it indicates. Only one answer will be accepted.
21:34
